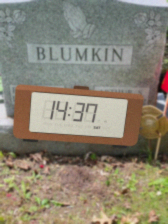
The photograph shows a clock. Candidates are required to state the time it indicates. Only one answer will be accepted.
14:37
